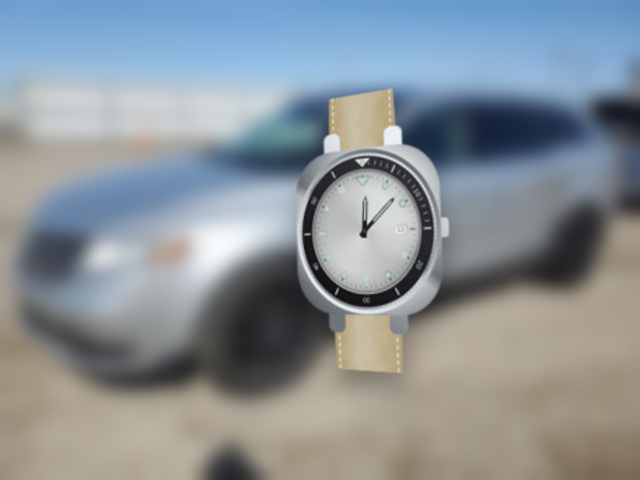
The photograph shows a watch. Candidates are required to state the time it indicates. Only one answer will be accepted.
12:08
